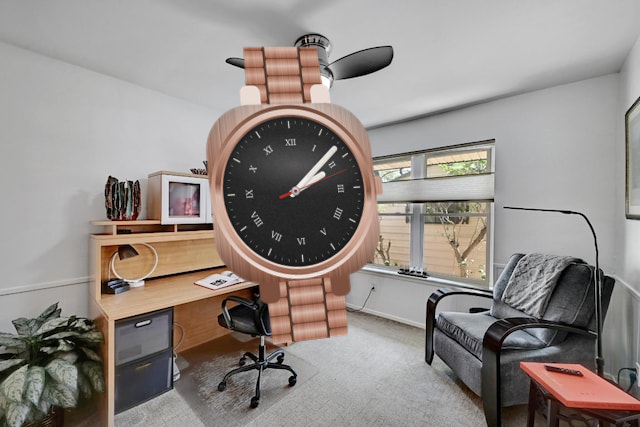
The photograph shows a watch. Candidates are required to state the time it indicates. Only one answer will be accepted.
2:08:12
